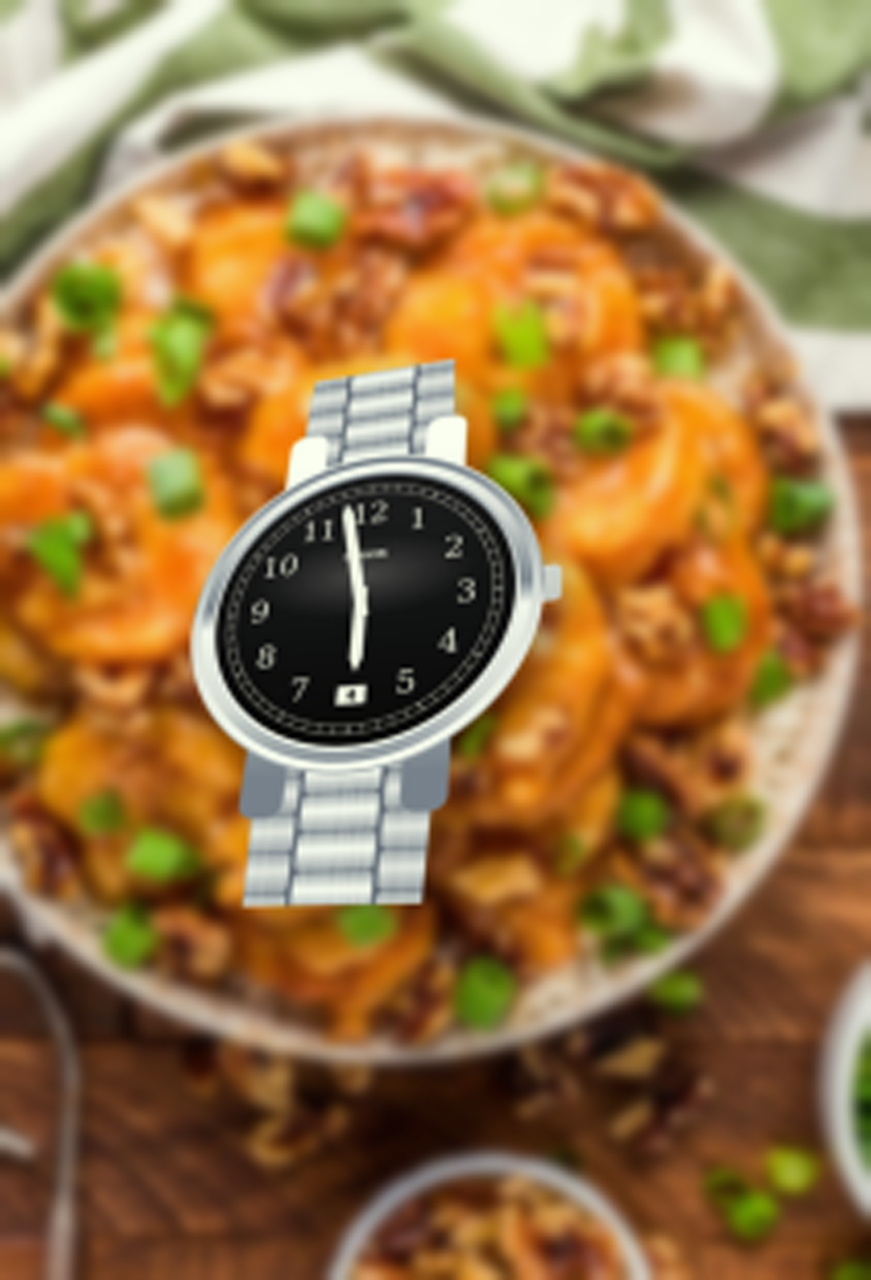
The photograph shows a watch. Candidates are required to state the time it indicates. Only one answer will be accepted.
5:58
